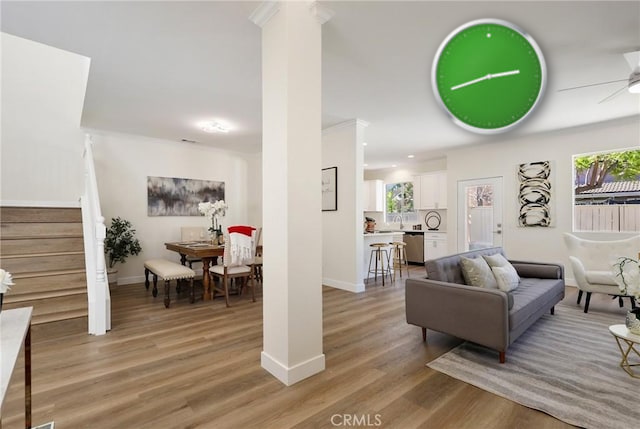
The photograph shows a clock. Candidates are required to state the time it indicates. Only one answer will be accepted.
2:42
